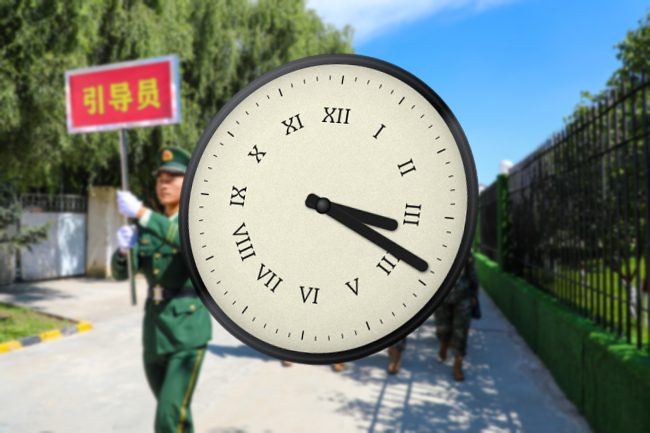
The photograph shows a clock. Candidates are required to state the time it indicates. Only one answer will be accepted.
3:19
